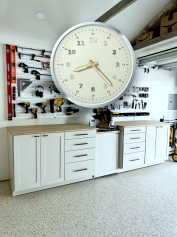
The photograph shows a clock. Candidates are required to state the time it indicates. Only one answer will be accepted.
8:23
